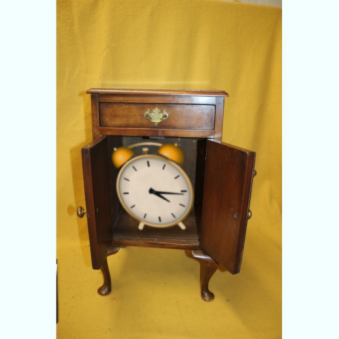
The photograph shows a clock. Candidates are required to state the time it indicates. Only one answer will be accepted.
4:16
